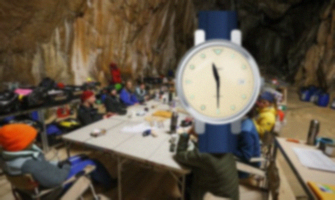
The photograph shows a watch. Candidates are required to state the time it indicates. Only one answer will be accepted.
11:30
